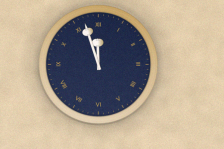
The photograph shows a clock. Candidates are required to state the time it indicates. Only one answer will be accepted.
11:57
